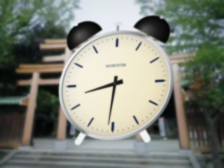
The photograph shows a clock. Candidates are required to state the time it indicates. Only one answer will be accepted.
8:31
